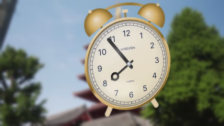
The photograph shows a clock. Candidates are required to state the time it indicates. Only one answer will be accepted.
7:54
